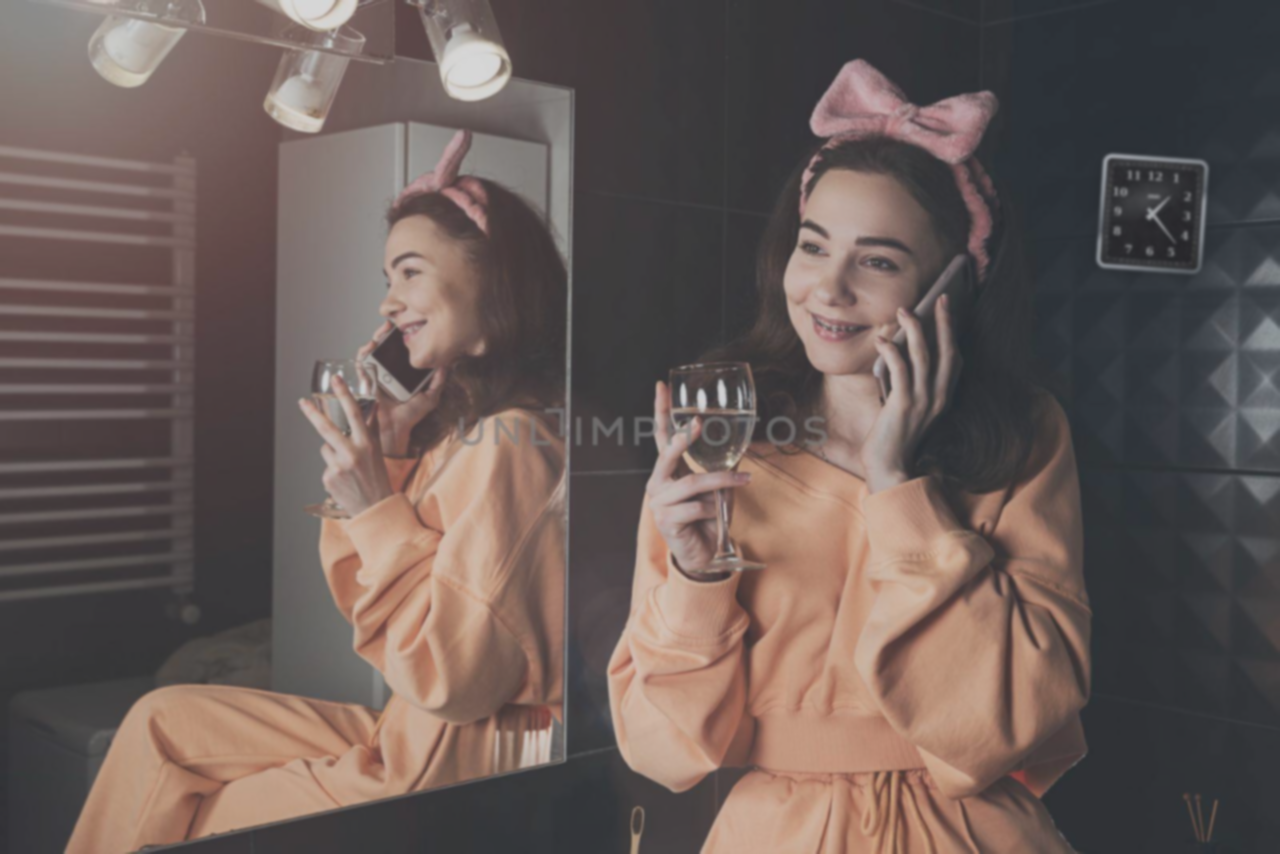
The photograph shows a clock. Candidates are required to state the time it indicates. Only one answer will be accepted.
1:23
